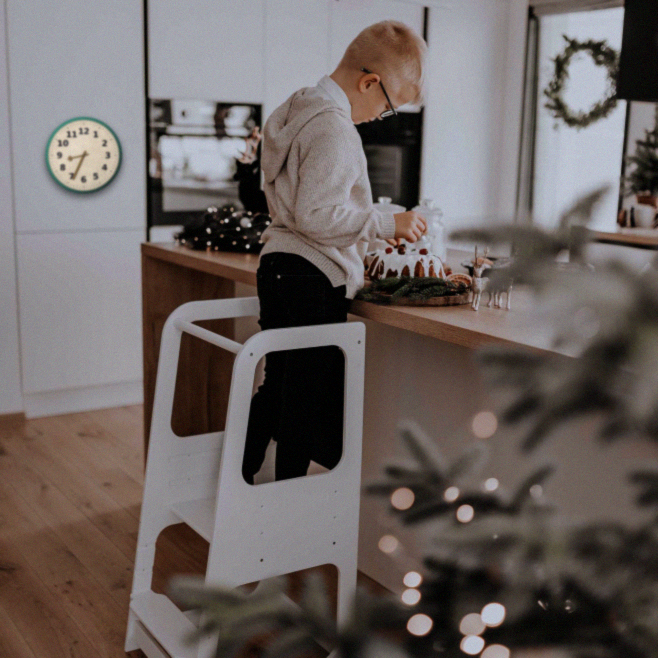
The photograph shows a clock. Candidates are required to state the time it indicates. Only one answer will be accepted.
8:34
